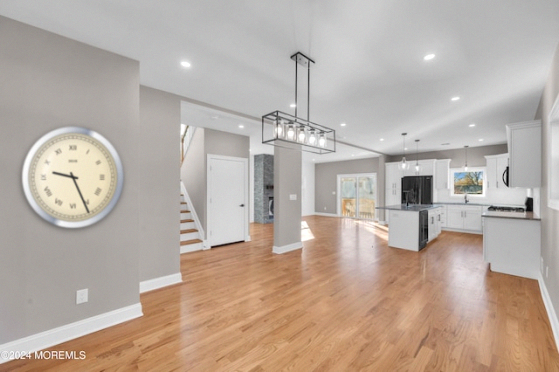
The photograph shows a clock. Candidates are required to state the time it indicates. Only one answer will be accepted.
9:26
